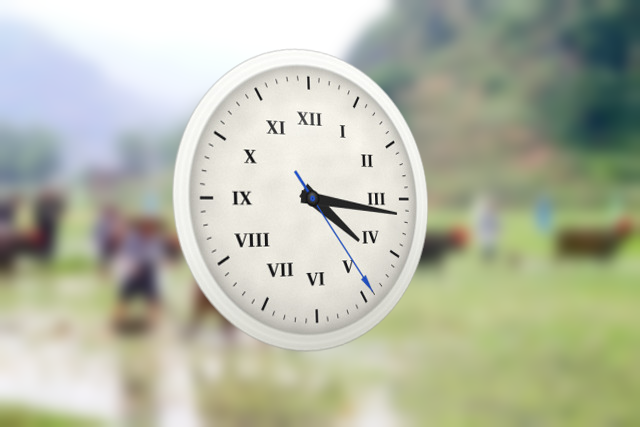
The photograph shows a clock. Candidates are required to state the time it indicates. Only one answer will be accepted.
4:16:24
